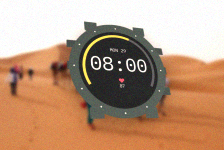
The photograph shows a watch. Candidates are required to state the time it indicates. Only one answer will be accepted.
8:00
